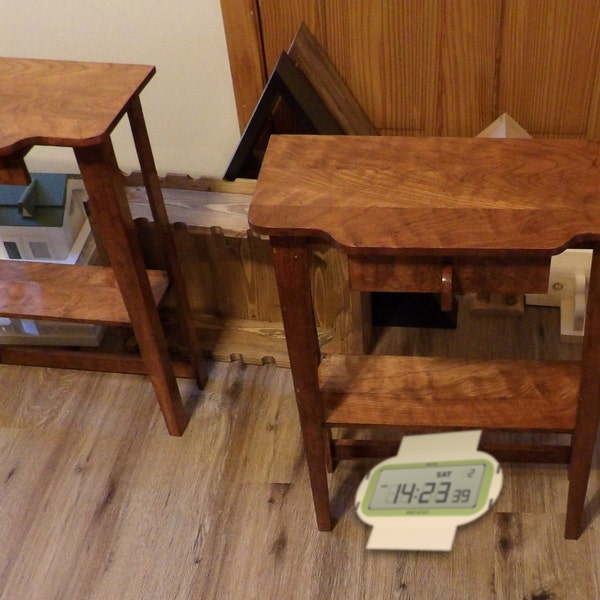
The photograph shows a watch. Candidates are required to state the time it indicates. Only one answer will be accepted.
14:23:39
